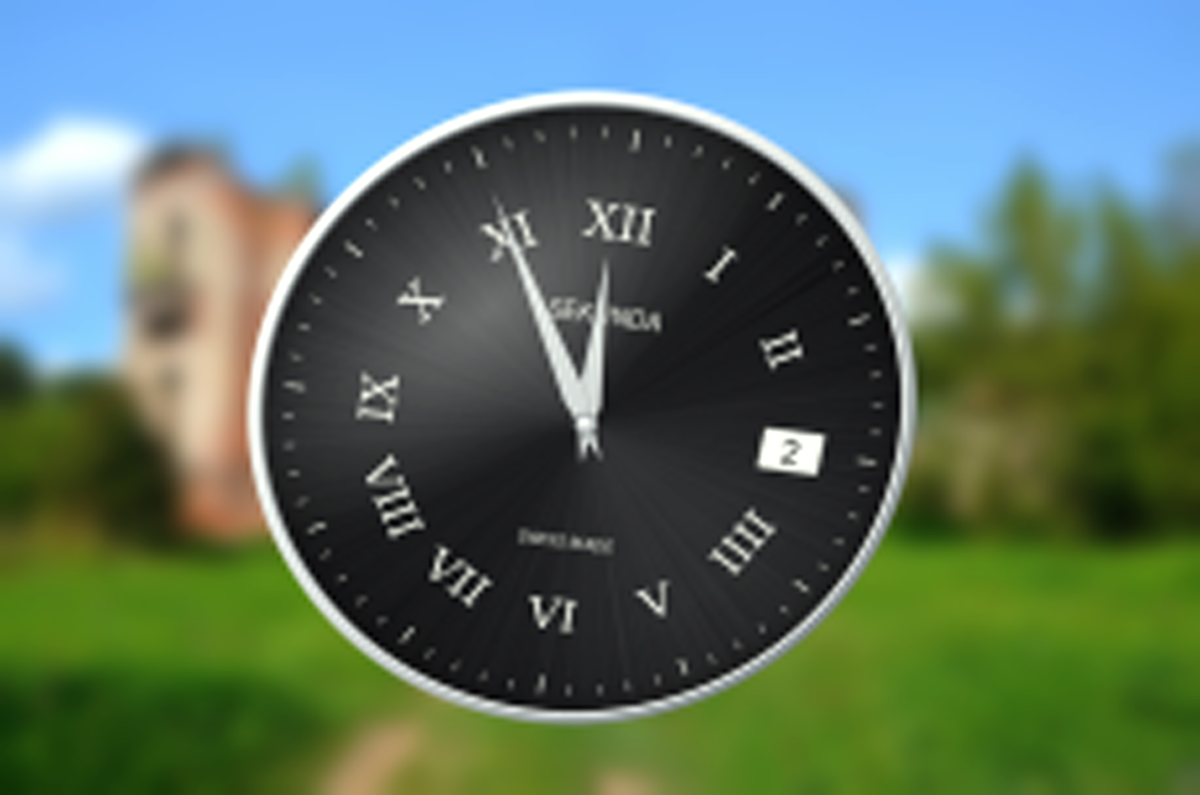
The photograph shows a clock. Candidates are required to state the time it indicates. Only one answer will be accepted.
11:55
